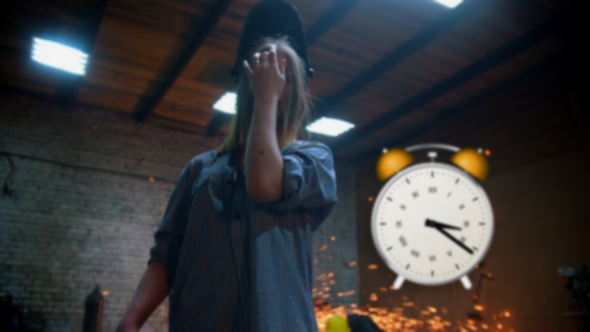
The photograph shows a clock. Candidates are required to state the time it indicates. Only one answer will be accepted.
3:21
